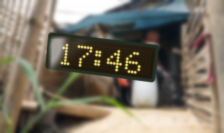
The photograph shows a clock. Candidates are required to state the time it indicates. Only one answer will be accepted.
17:46
